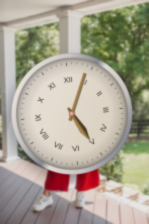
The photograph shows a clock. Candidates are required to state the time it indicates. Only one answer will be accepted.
5:04
